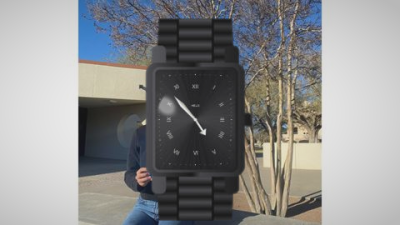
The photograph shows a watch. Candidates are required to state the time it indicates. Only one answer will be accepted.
4:53
